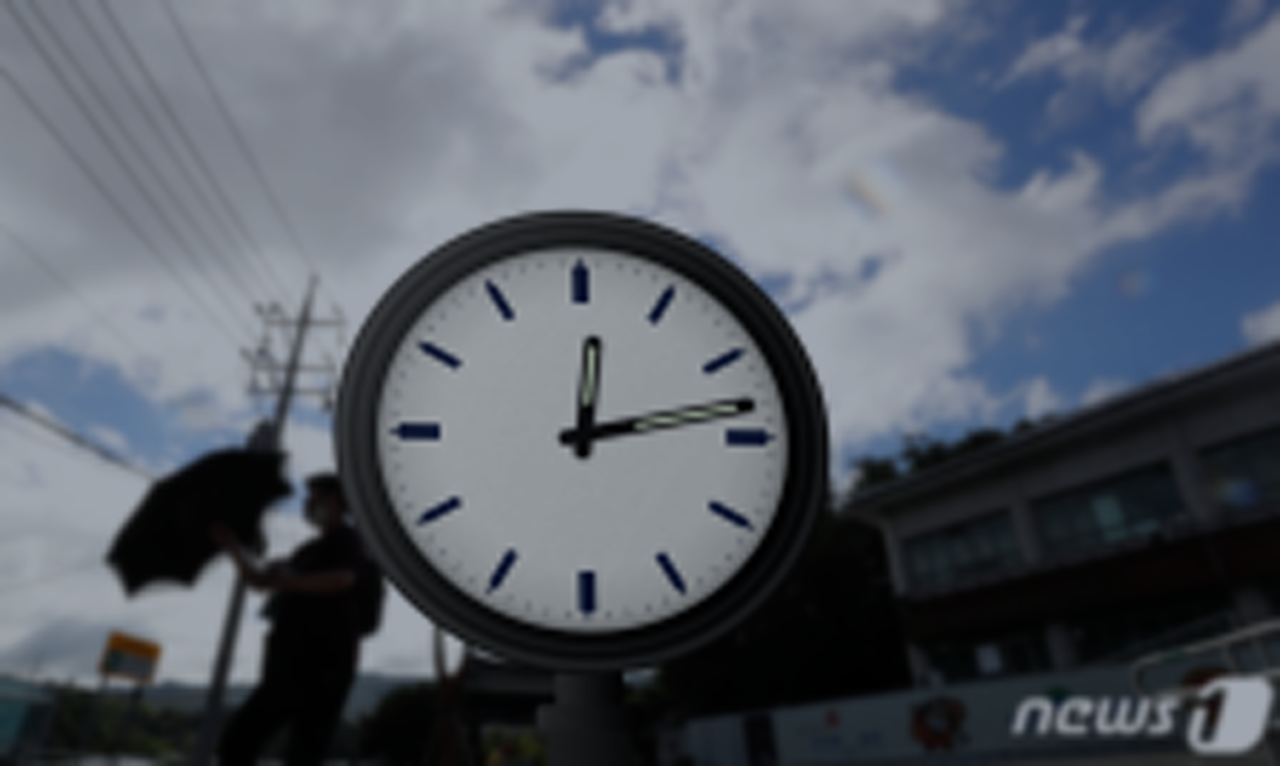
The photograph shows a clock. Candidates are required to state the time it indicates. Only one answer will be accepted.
12:13
